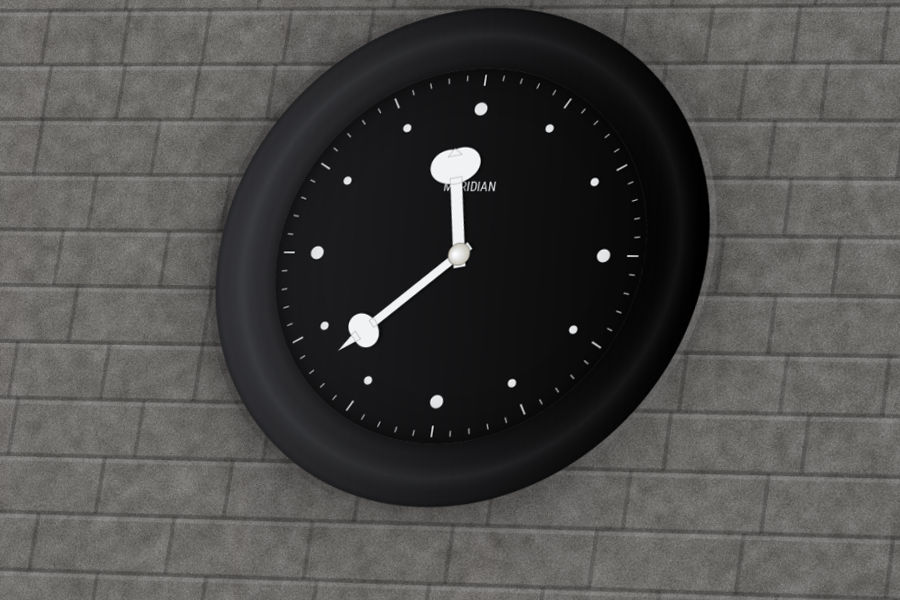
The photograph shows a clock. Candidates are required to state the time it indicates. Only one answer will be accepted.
11:38
